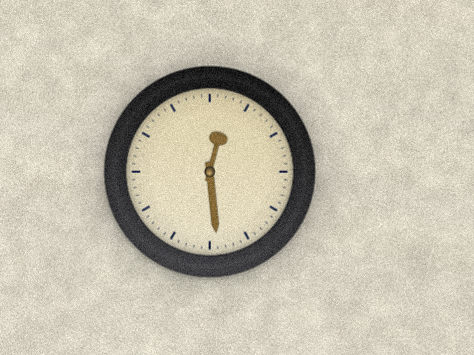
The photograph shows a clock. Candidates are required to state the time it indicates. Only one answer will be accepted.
12:29
